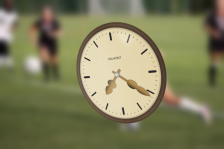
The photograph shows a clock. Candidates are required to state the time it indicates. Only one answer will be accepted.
7:21
